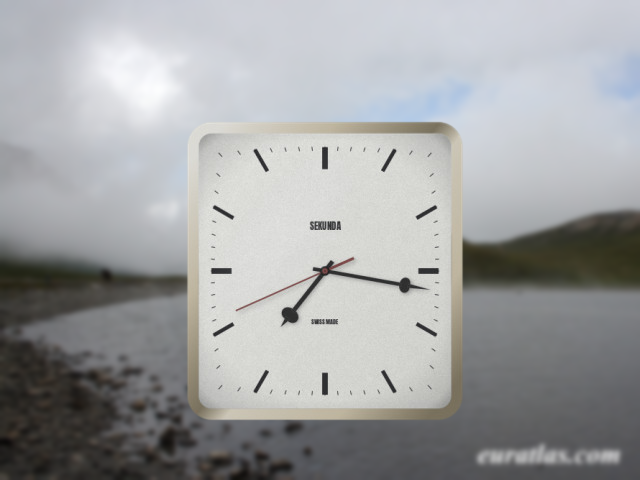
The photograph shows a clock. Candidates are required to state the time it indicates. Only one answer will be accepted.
7:16:41
